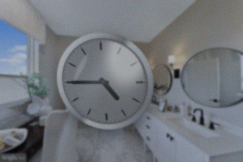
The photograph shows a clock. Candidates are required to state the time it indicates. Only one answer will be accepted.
4:45
